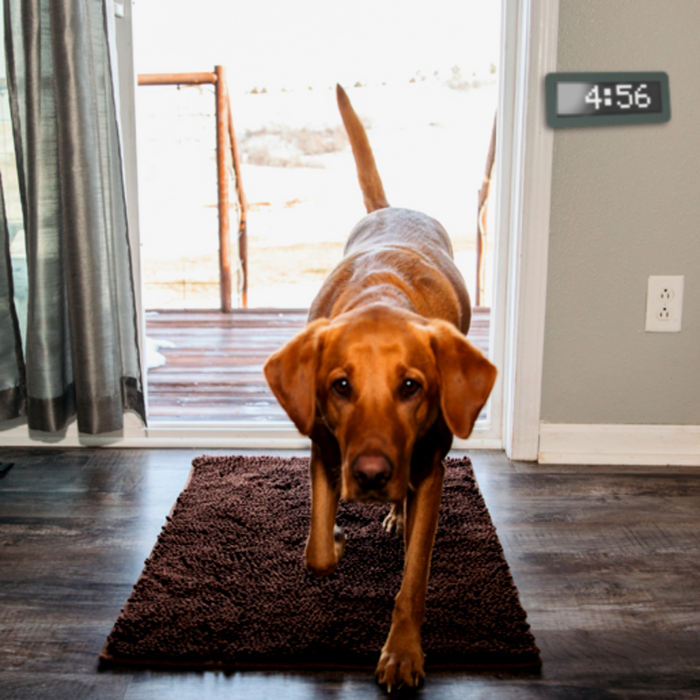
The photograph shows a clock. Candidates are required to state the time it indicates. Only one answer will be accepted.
4:56
